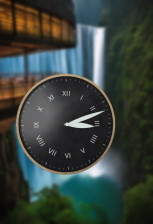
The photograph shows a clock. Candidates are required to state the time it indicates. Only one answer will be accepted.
3:12
